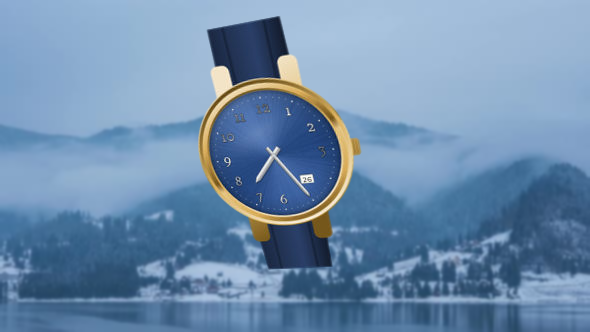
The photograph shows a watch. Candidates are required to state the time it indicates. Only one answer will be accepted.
7:25
